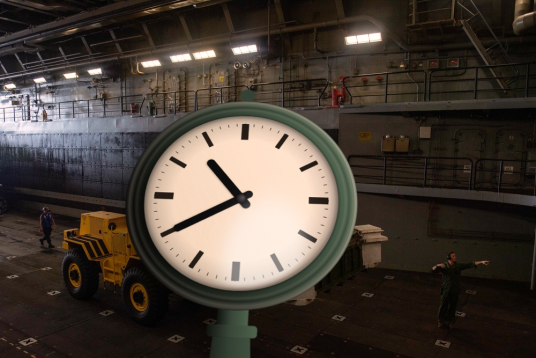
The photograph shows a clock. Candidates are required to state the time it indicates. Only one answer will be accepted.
10:40
